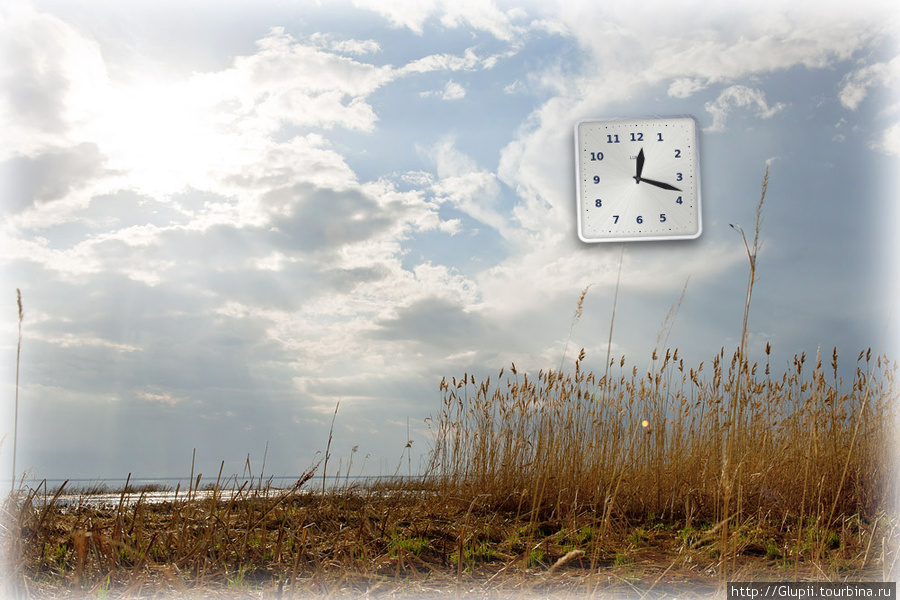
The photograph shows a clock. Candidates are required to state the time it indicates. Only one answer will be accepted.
12:18
